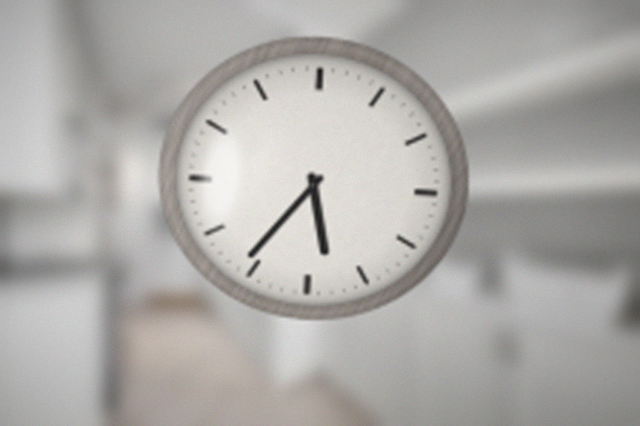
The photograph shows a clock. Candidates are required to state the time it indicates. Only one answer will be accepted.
5:36
